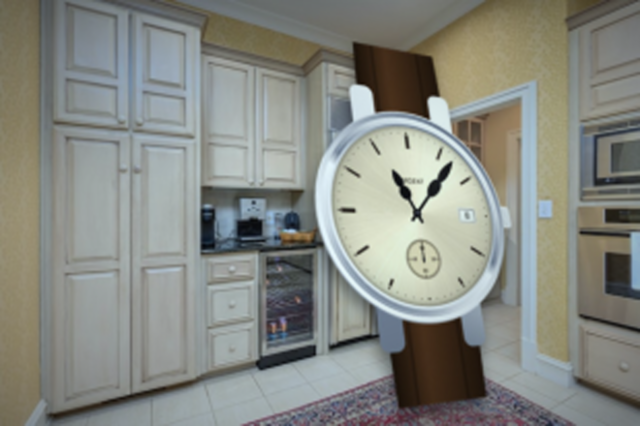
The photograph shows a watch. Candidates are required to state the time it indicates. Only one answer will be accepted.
11:07
